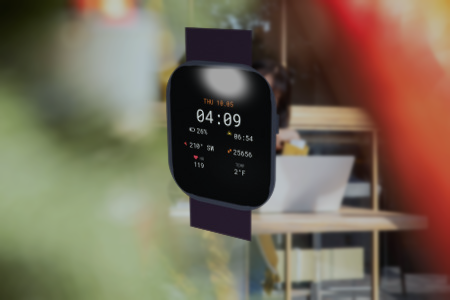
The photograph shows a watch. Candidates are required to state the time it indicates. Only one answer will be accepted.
4:09
